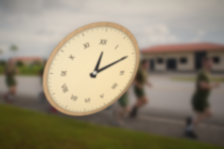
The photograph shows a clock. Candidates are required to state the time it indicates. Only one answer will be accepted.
12:10
